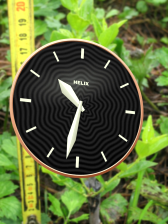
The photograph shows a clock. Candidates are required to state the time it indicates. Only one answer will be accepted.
10:32
